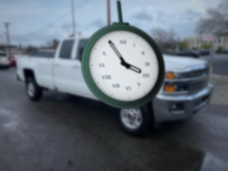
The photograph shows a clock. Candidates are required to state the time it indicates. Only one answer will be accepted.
3:55
